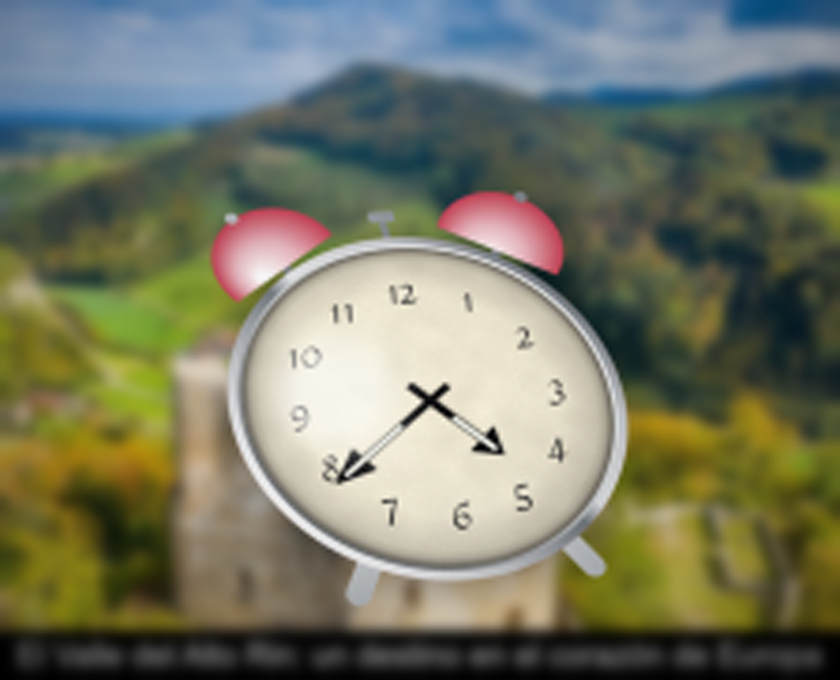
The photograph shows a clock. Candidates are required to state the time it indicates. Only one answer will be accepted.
4:39
